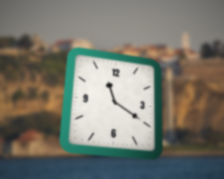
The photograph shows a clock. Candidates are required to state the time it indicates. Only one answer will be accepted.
11:20
